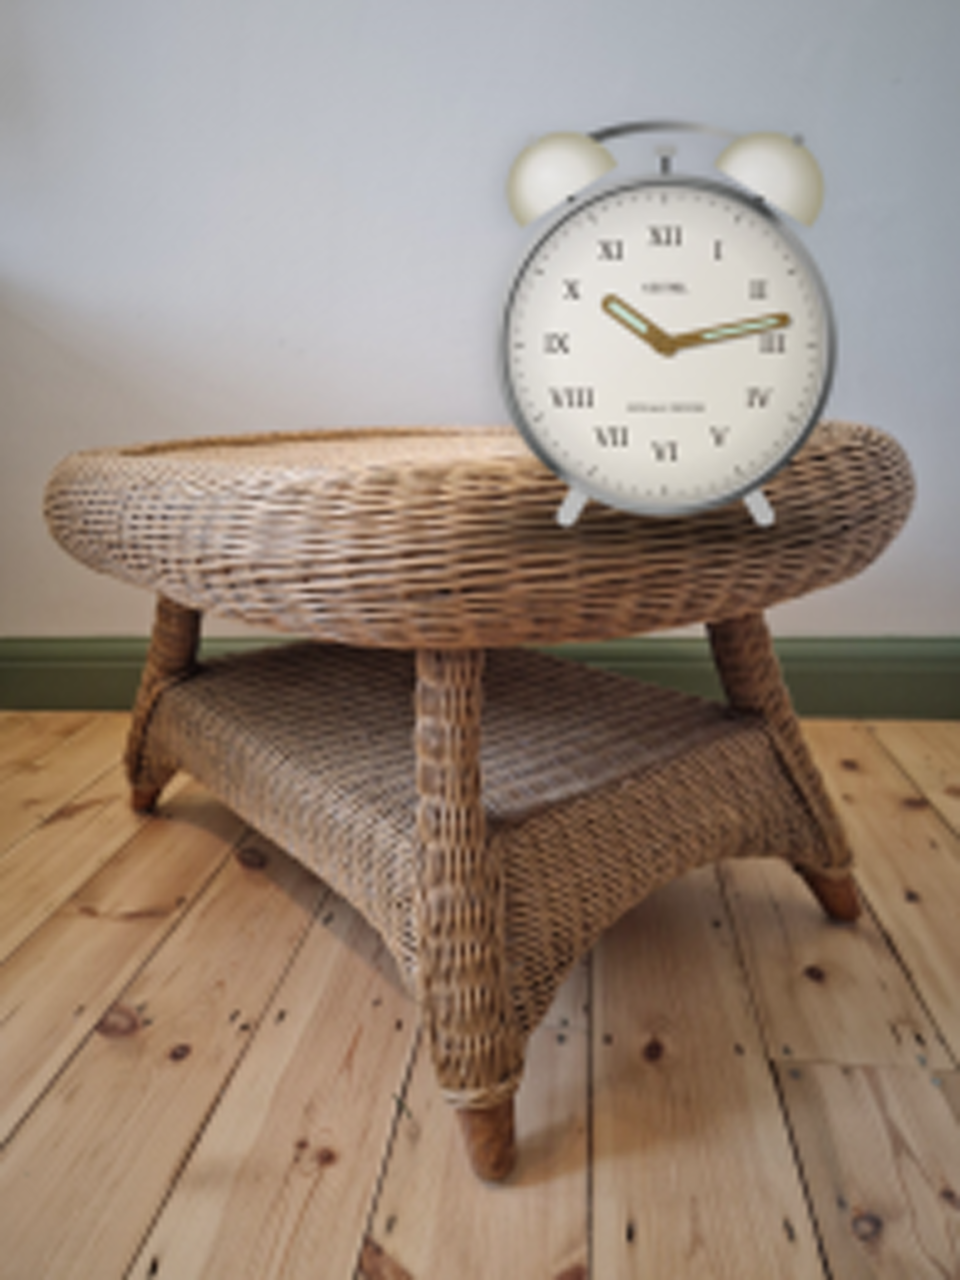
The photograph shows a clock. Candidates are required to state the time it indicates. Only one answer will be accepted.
10:13
